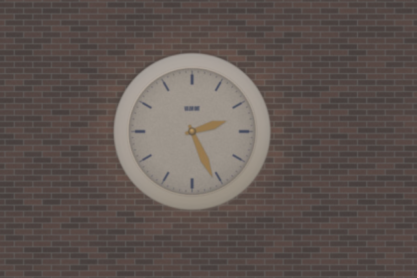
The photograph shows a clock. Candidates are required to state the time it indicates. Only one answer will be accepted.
2:26
